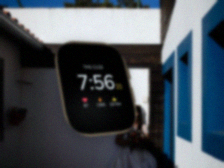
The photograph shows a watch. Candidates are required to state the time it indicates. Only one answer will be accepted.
7:56
